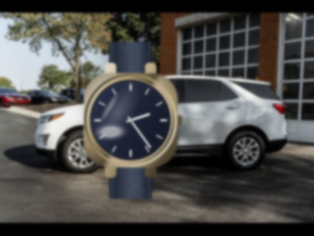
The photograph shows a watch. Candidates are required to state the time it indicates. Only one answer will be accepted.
2:24
